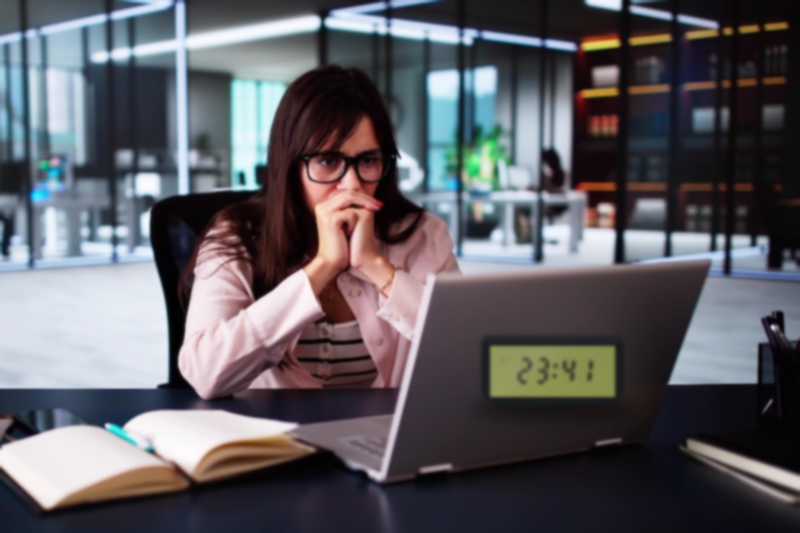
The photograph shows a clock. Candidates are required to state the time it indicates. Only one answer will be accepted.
23:41
